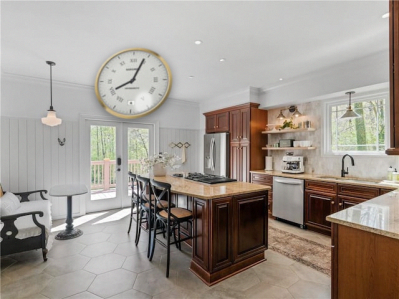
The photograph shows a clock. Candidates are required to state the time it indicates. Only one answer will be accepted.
8:04
